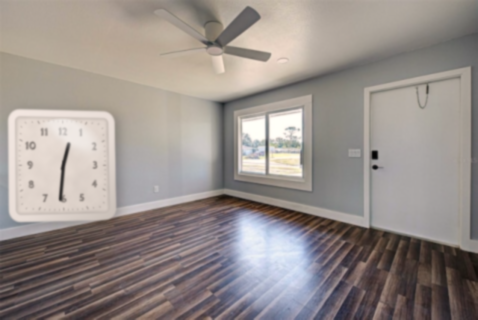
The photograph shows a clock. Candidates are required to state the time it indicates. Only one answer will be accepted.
12:31
